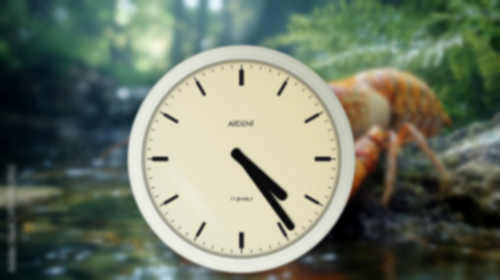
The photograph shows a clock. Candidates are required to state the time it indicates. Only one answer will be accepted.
4:24
